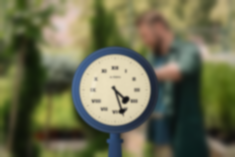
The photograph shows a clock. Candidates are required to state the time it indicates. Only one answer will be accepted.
4:27
